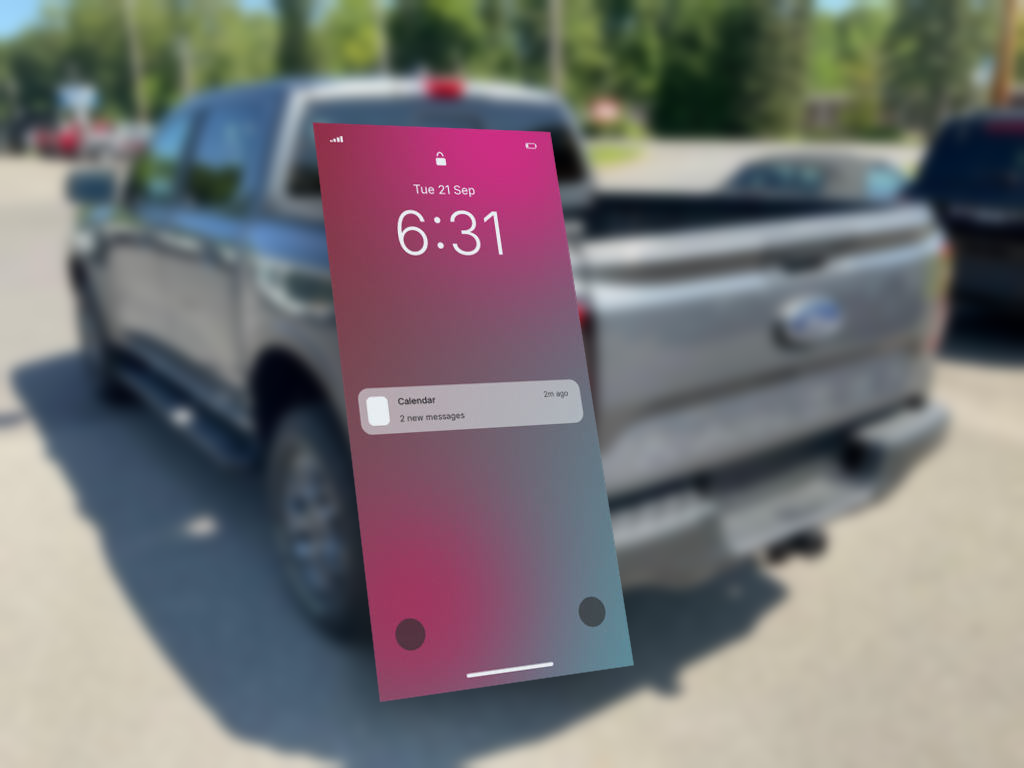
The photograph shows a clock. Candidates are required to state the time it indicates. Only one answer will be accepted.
6:31
